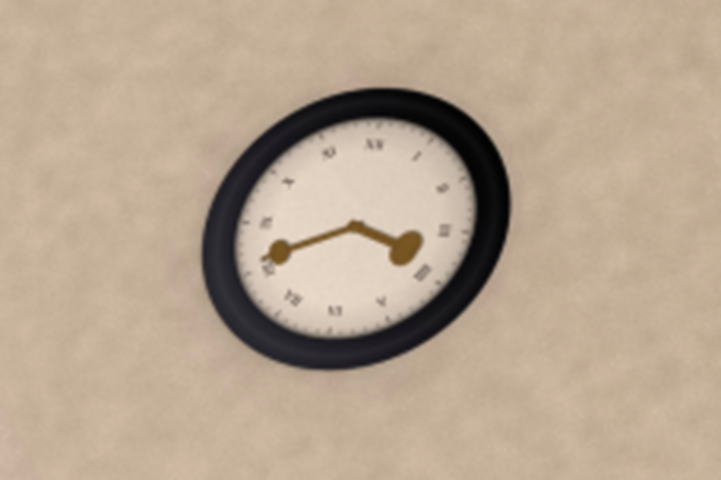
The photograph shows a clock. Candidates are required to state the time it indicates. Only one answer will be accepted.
3:41
